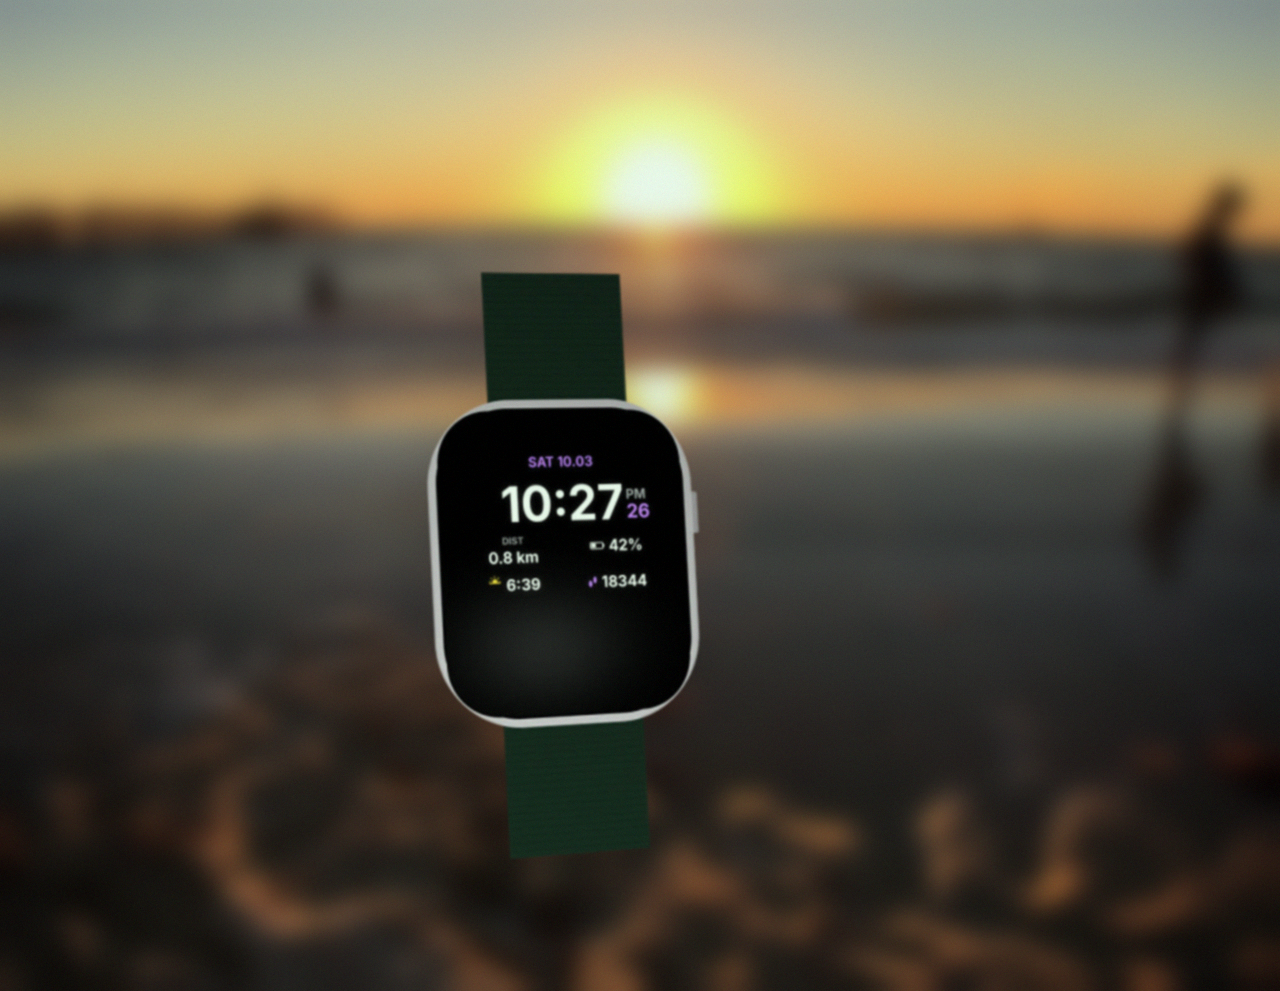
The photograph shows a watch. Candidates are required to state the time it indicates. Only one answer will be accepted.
10:27:26
